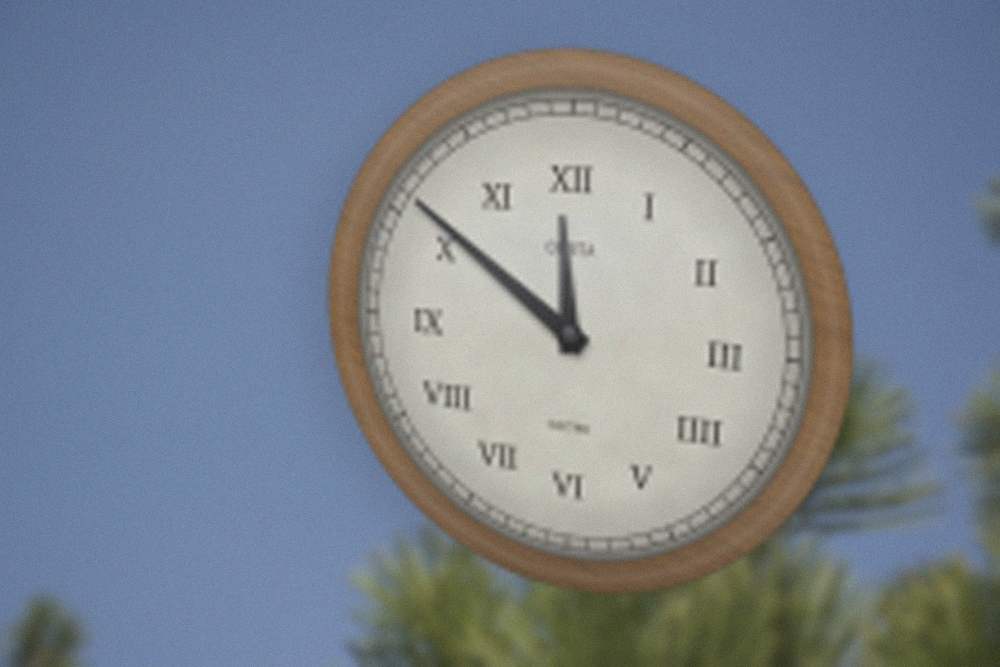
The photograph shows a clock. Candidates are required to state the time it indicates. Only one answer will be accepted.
11:51
